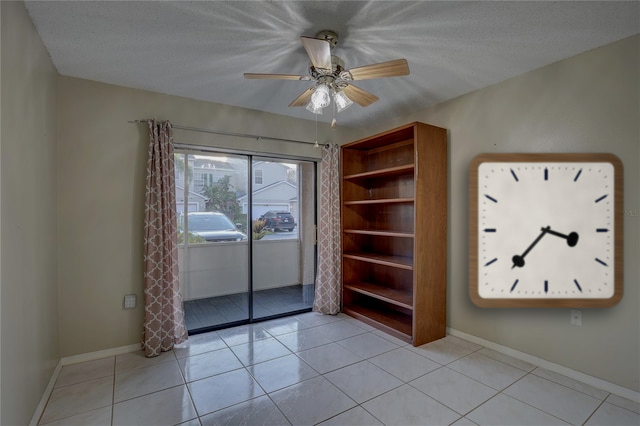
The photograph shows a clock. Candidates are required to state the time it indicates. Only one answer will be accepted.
3:37
